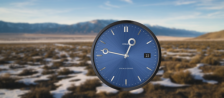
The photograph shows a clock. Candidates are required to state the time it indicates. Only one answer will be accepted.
12:47
